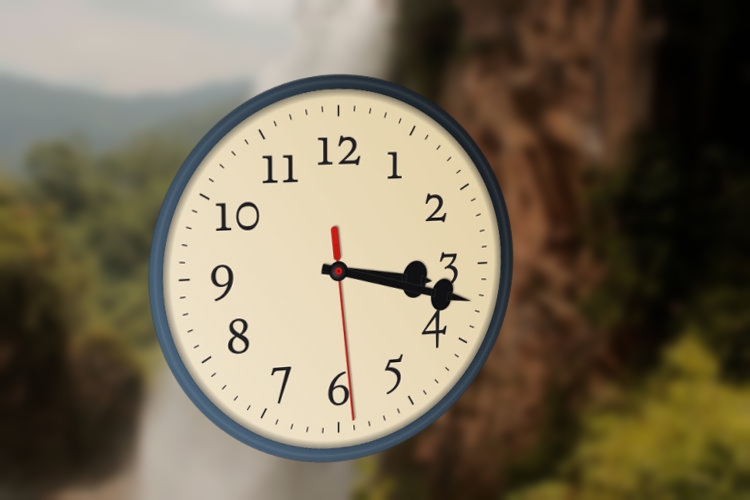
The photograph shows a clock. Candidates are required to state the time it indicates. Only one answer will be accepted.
3:17:29
